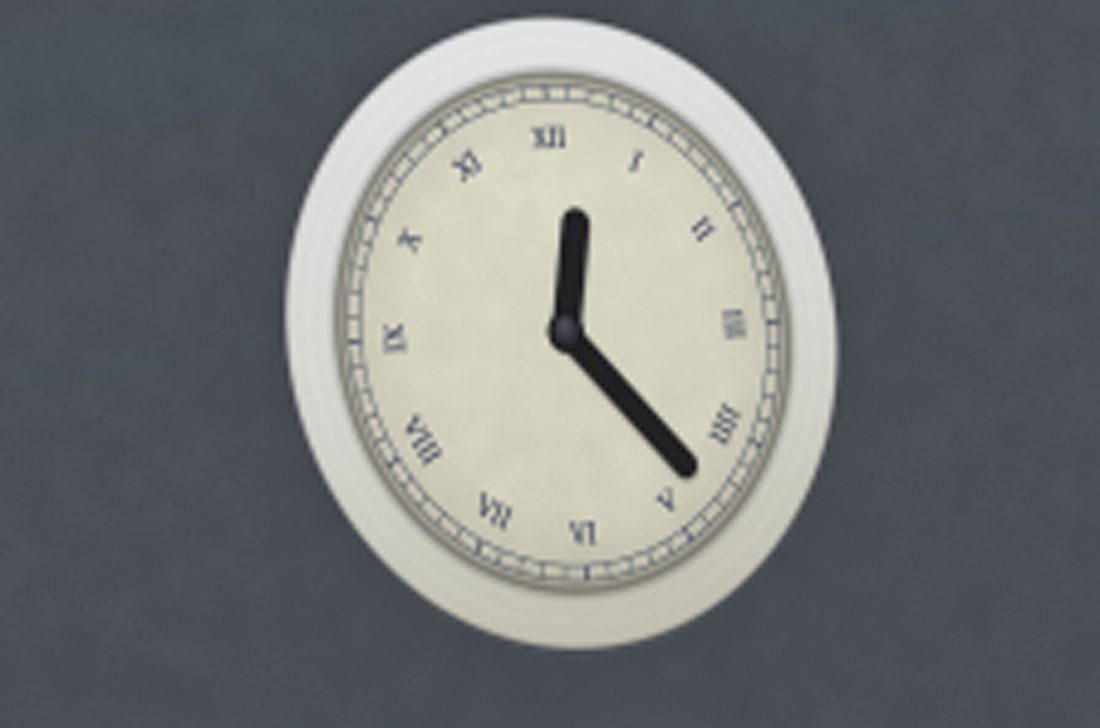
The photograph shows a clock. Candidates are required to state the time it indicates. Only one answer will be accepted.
12:23
